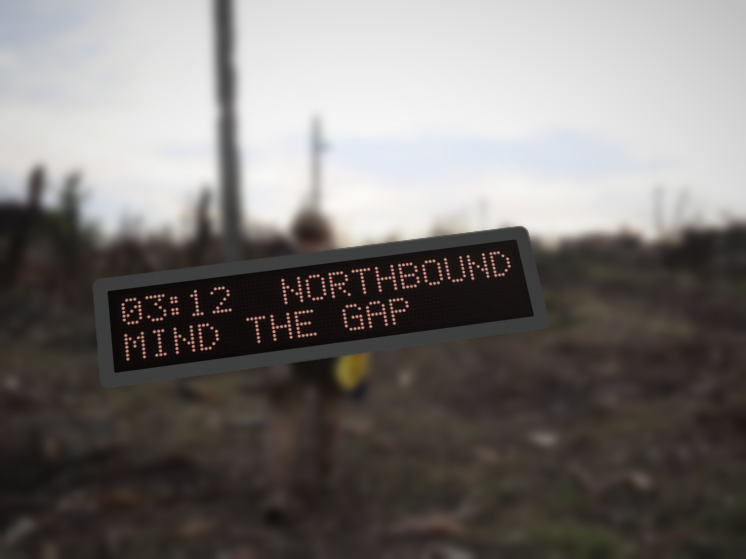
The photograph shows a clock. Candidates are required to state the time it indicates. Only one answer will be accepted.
3:12
